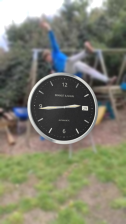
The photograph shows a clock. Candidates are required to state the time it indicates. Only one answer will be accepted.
2:44
